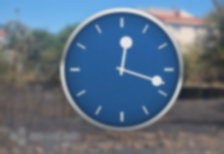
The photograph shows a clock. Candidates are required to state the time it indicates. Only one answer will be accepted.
12:18
